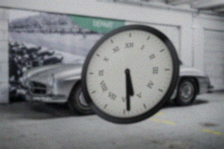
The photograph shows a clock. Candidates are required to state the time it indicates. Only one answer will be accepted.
5:29
